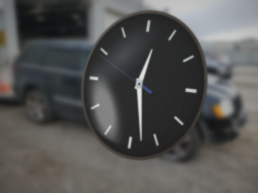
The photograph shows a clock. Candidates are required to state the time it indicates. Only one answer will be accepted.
12:27:49
